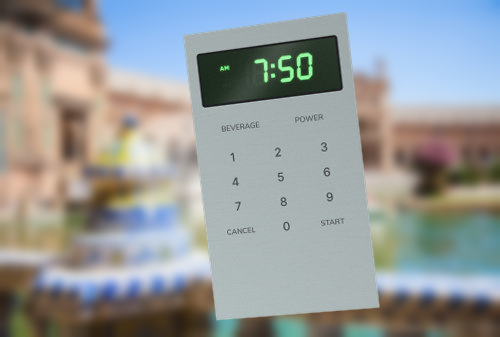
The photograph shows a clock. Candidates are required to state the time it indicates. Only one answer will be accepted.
7:50
